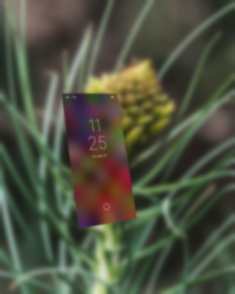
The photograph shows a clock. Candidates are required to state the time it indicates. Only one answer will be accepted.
11:25
